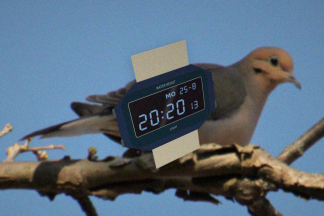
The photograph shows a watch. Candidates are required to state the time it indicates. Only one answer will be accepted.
20:20:13
